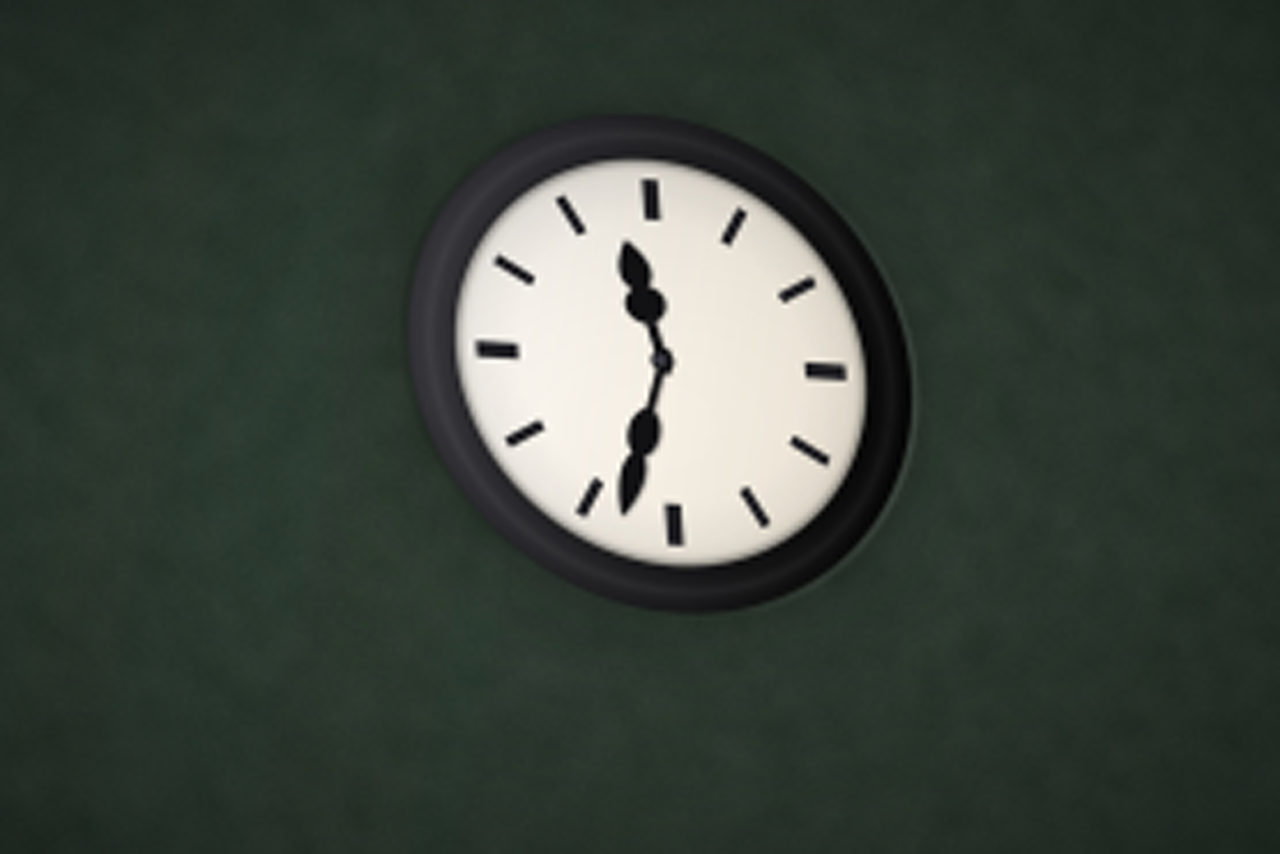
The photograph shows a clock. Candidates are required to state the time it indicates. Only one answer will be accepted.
11:33
